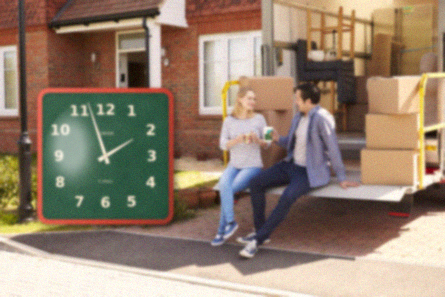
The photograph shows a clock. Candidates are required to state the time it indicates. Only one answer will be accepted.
1:57
